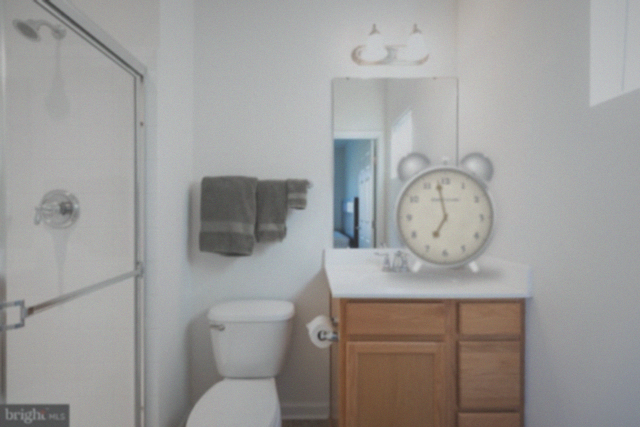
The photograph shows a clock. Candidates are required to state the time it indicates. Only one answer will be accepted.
6:58
